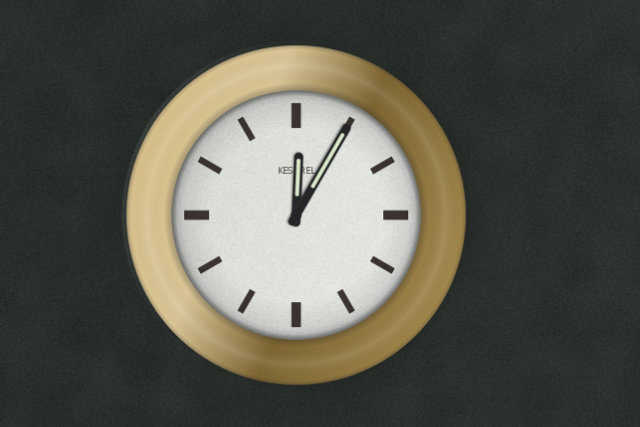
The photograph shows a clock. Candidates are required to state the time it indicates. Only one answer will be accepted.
12:05
